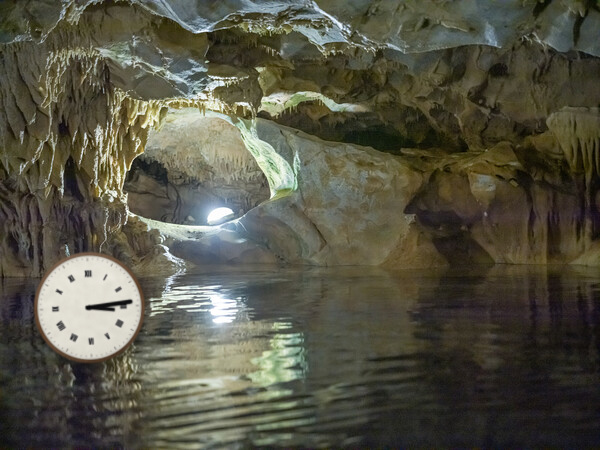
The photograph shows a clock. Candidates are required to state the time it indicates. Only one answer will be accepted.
3:14
